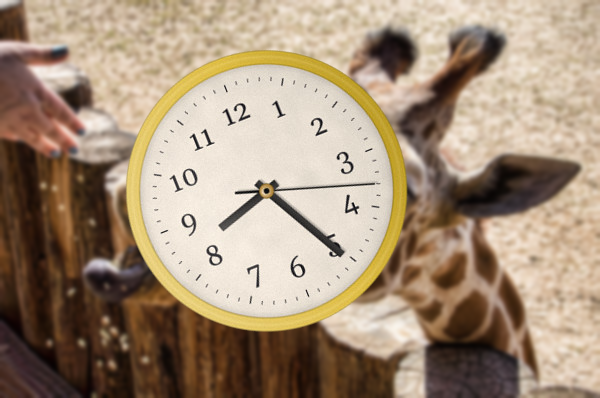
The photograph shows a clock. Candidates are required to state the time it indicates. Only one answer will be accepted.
8:25:18
